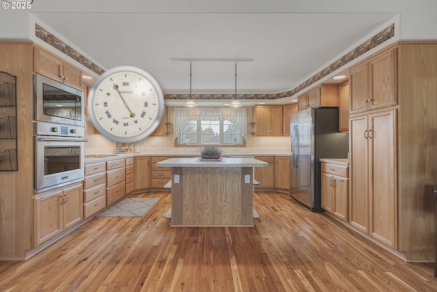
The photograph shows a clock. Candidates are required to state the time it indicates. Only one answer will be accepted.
4:55
